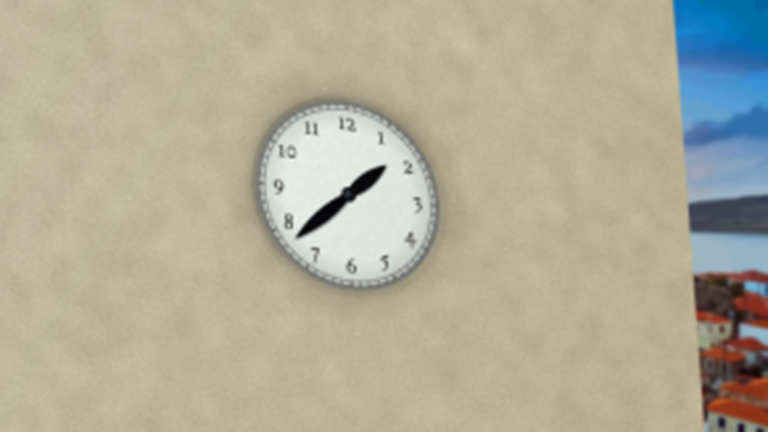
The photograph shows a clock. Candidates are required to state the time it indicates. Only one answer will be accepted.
1:38
